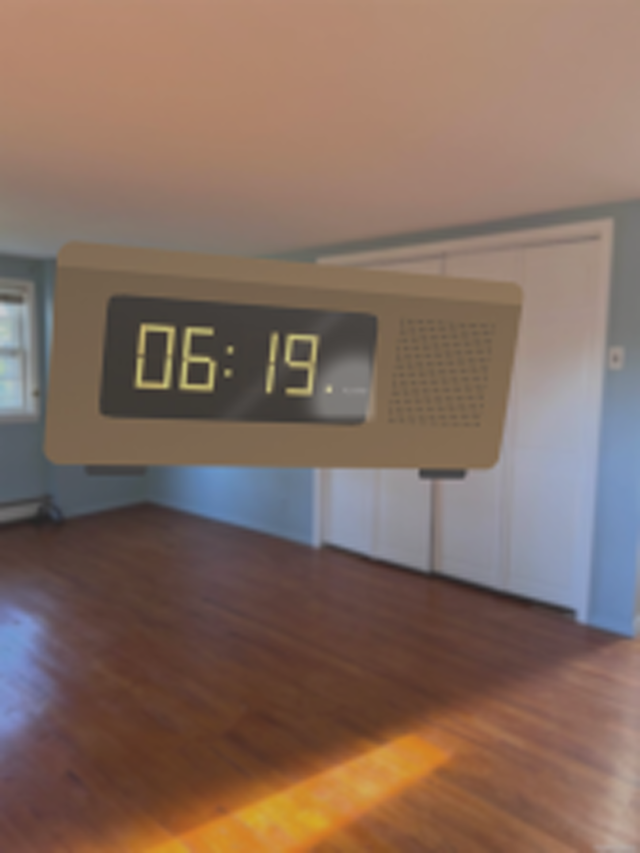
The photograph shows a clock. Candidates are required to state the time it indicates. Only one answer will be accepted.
6:19
